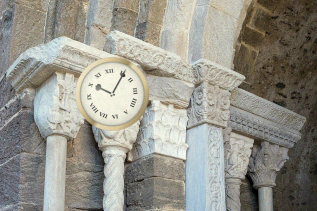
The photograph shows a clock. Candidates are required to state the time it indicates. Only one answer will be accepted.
10:06
